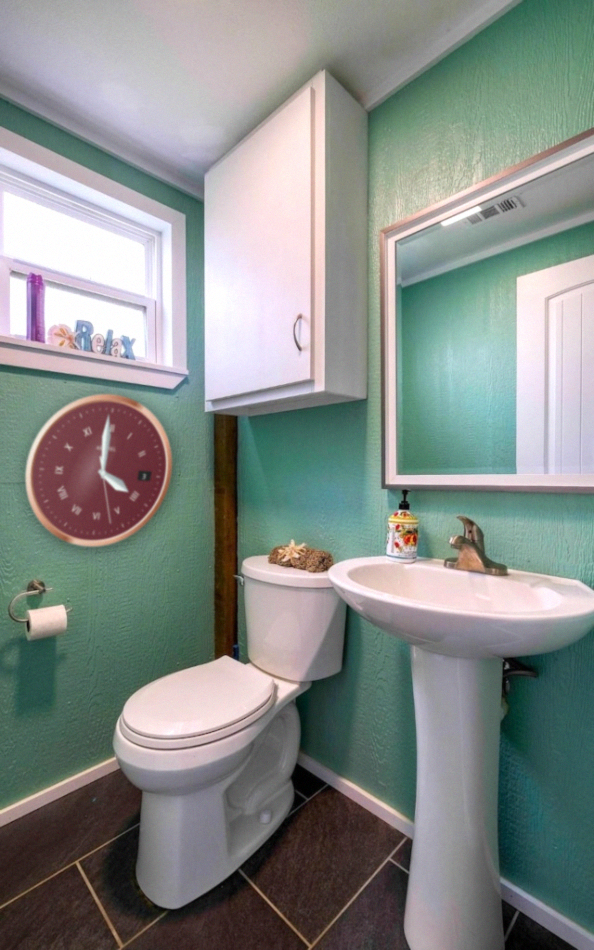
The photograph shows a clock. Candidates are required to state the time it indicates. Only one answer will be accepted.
3:59:27
